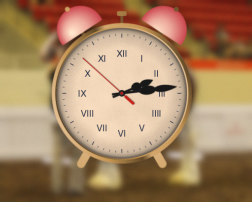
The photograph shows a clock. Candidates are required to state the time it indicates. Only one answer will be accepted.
2:13:52
